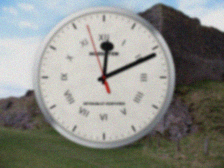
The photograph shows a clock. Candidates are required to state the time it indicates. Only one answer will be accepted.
12:10:57
